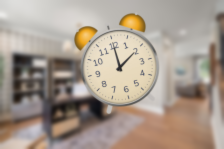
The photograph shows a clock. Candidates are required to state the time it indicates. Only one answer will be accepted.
2:00
